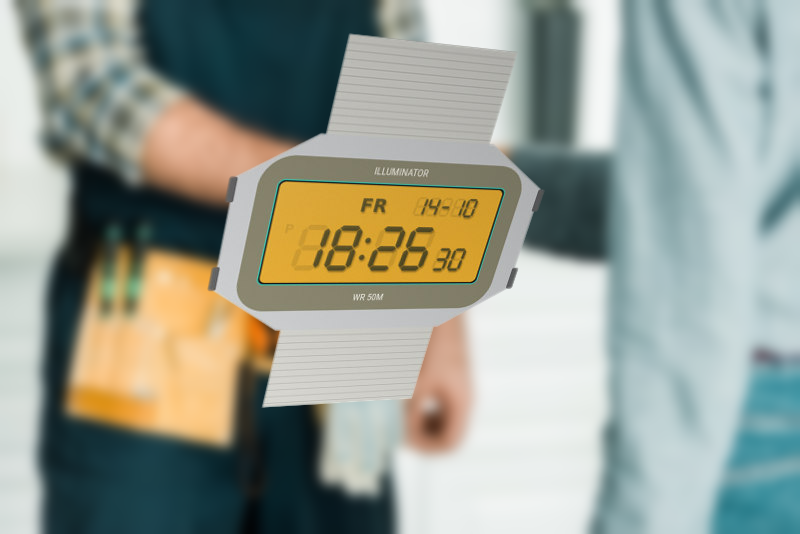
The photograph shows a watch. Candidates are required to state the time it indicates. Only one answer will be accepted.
18:26:30
